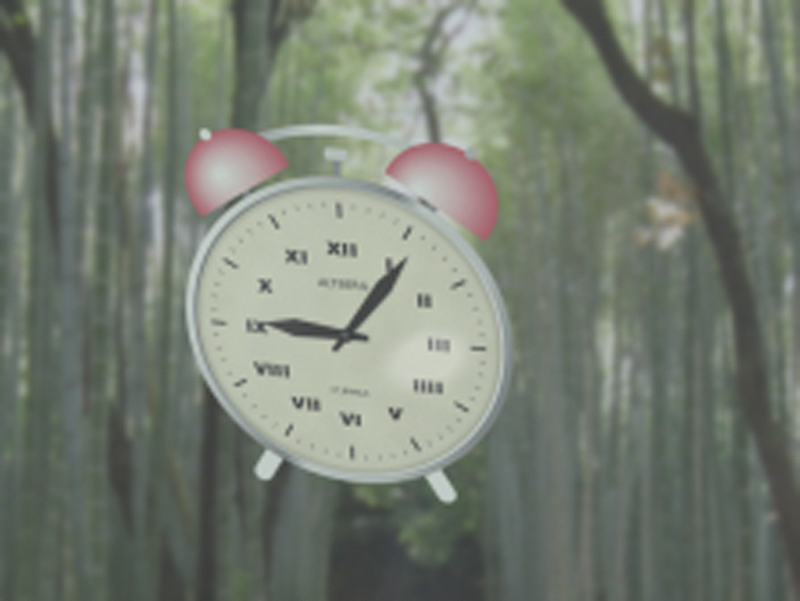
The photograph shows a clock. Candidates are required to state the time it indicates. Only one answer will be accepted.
9:06
